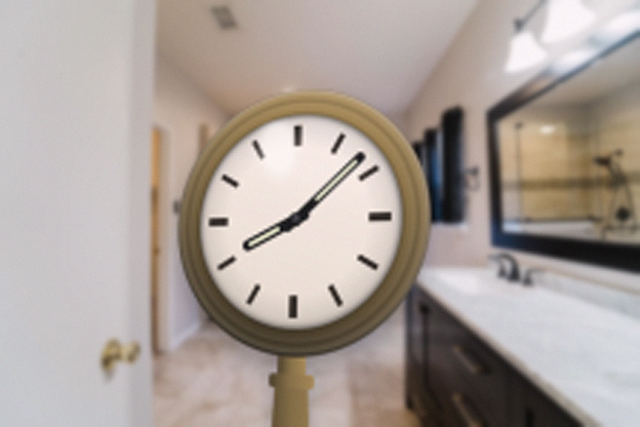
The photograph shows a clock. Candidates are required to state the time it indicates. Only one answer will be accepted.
8:08
